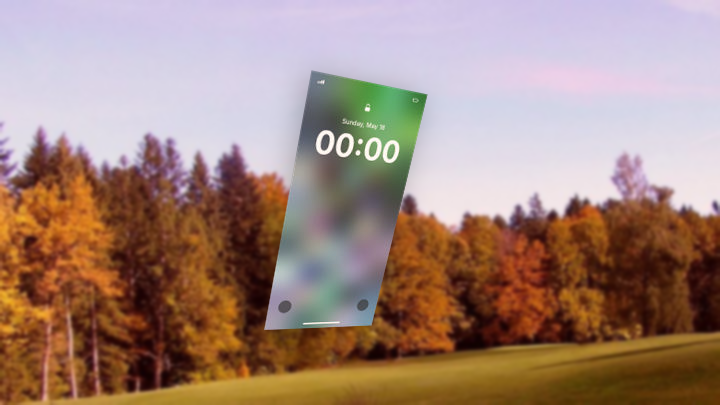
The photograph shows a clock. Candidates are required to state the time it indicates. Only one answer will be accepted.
0:00
